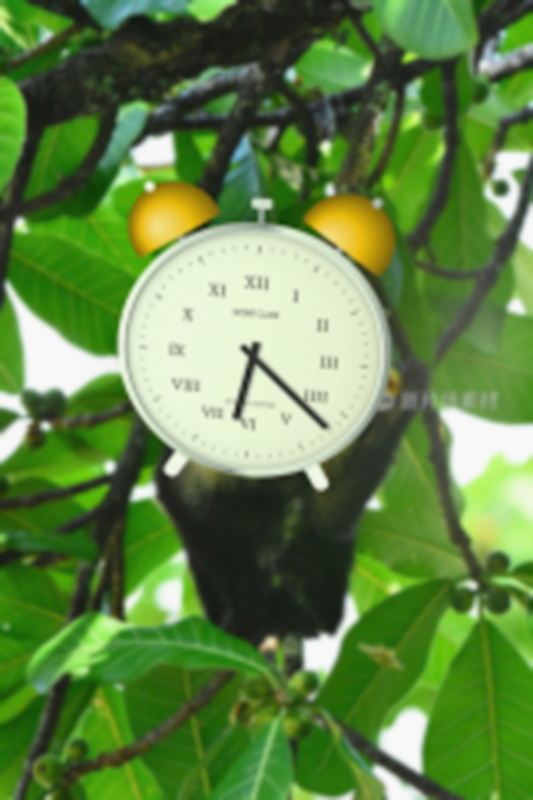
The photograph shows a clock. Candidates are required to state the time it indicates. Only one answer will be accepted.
6:22
